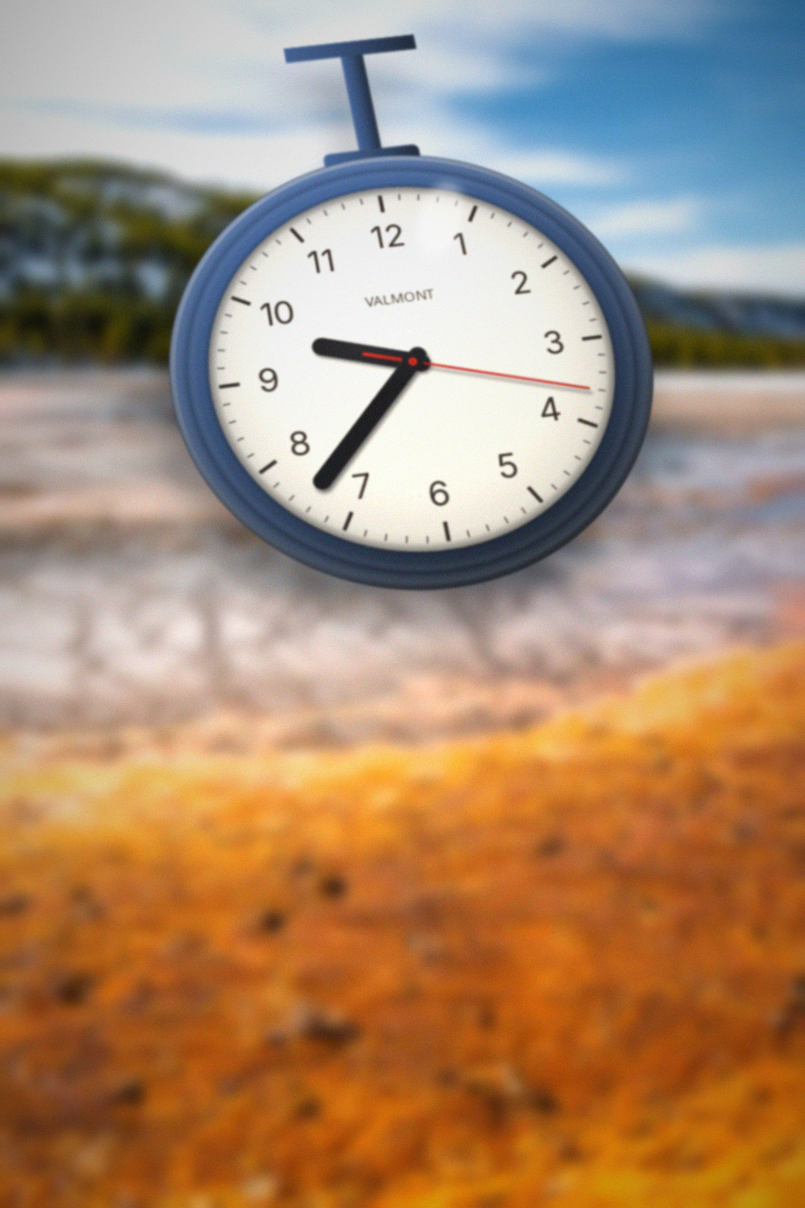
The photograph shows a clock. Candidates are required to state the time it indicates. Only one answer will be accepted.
9:37:18
